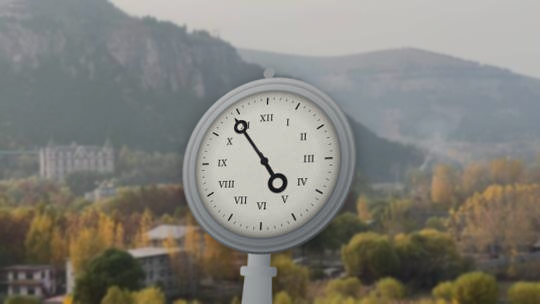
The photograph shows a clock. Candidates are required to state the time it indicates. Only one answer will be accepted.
4:54
